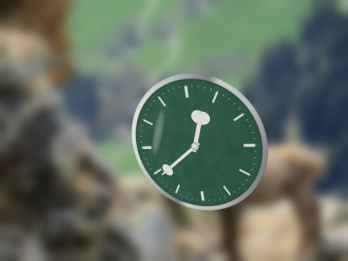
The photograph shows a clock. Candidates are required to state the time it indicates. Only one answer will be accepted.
12:39
